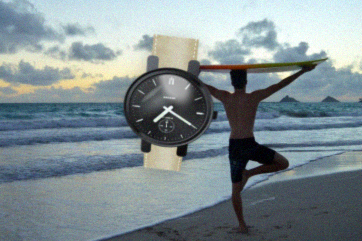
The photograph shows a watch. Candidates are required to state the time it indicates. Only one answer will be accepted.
7:20
